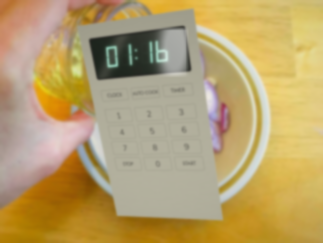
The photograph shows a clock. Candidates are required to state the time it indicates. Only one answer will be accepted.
1:16
